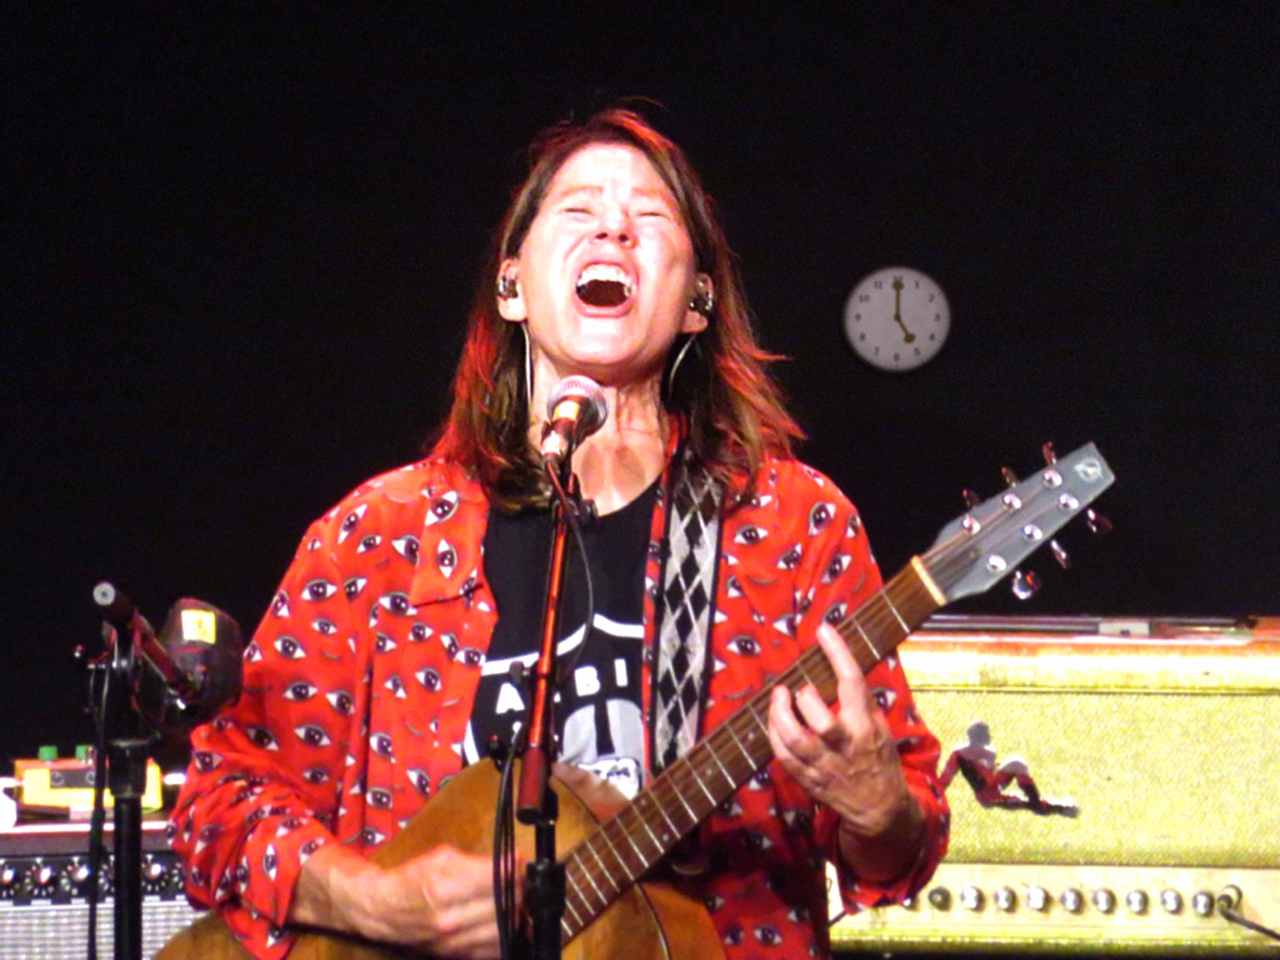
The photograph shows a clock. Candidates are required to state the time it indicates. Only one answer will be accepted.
5:00
